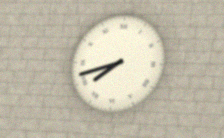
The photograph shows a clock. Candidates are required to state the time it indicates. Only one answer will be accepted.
7:42
